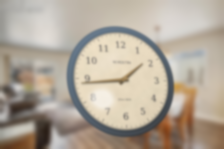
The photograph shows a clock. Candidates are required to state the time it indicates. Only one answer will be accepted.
1:44
